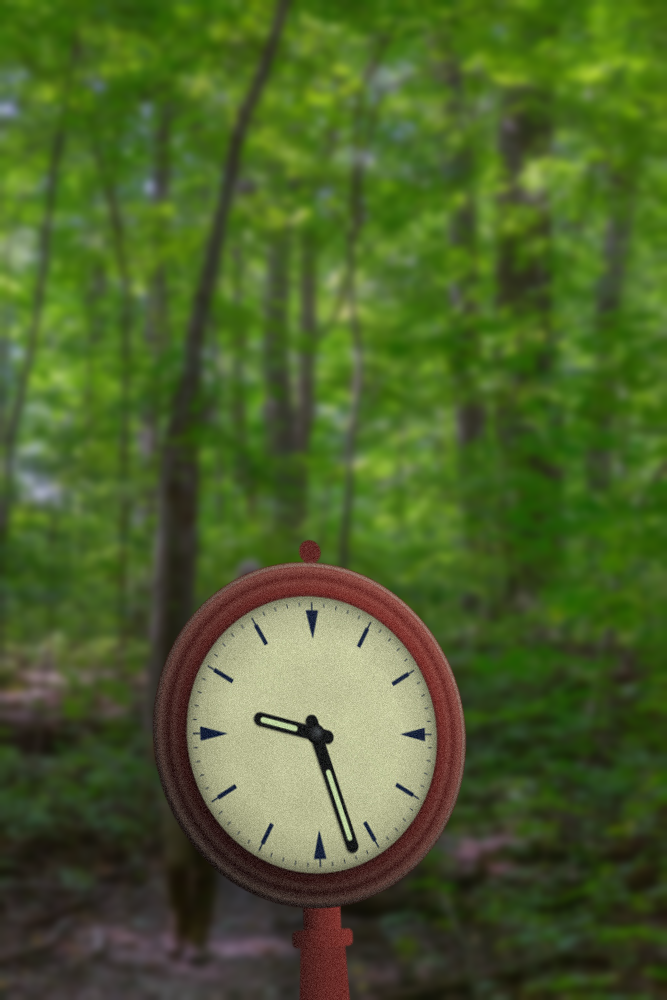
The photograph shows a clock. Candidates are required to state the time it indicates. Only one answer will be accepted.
9:27
